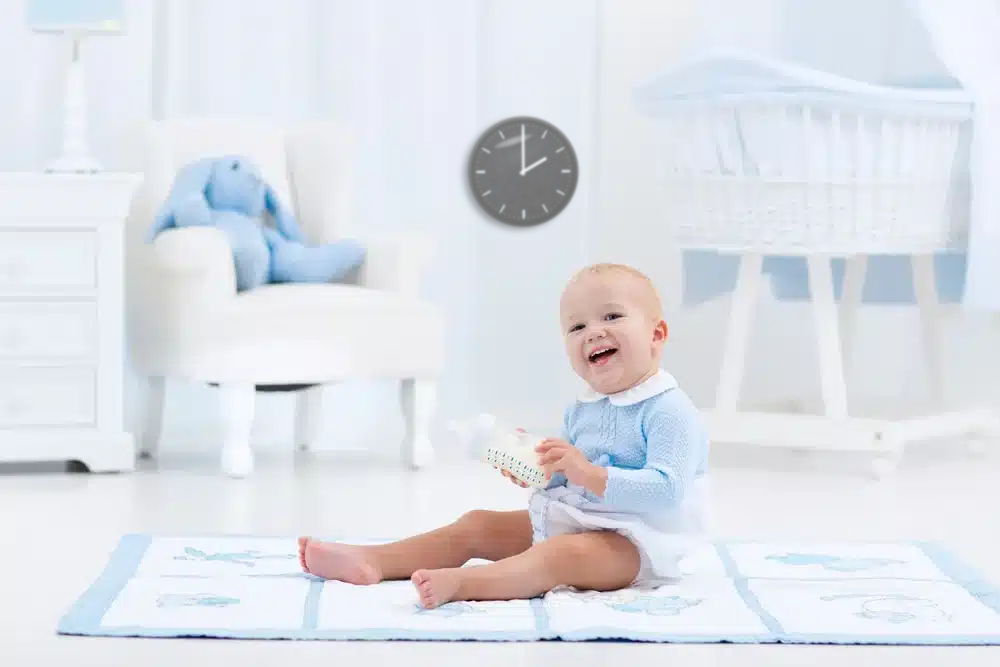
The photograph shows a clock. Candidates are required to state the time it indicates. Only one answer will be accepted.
2:00
